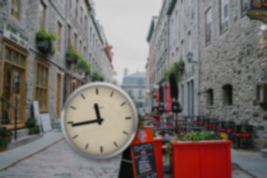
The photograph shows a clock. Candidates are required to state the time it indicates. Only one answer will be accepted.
11:44
